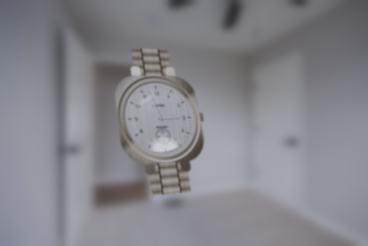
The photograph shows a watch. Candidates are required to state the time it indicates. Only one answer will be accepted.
2:57
